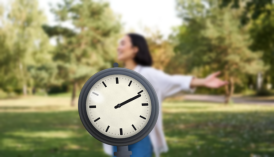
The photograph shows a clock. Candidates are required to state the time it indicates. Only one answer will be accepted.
2:11
